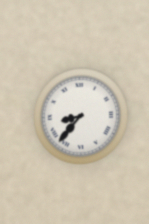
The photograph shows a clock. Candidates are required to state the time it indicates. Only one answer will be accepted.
8:37
